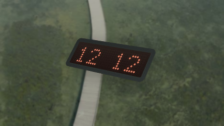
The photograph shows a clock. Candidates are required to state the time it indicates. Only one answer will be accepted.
12:12
